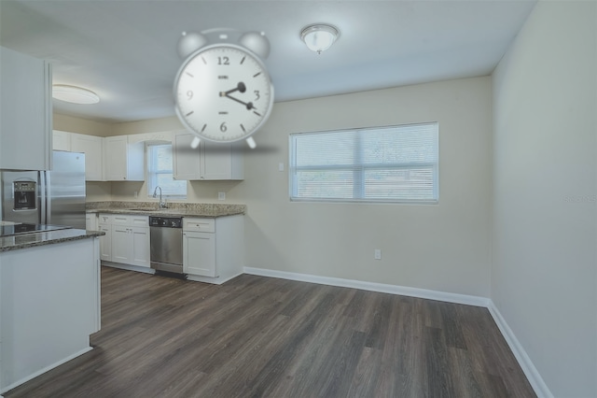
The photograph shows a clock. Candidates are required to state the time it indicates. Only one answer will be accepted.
2:19
